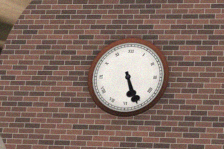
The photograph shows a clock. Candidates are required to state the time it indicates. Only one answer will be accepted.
5:26
